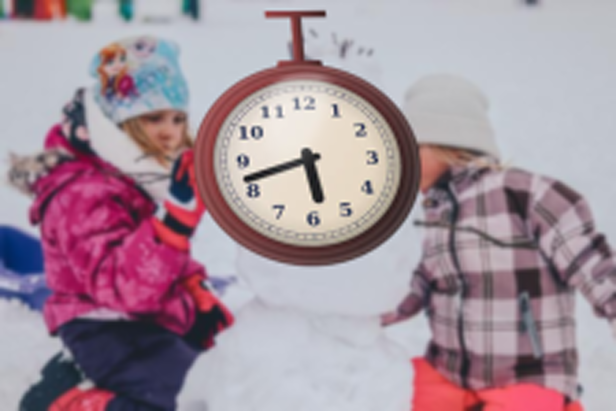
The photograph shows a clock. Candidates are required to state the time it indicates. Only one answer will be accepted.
5:42
